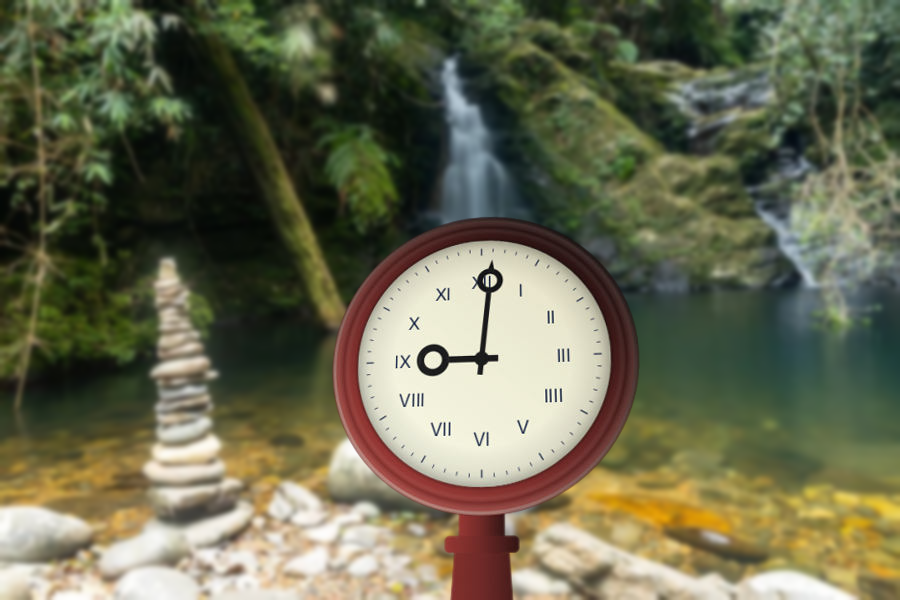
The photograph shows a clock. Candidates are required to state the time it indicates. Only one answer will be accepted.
9:01
